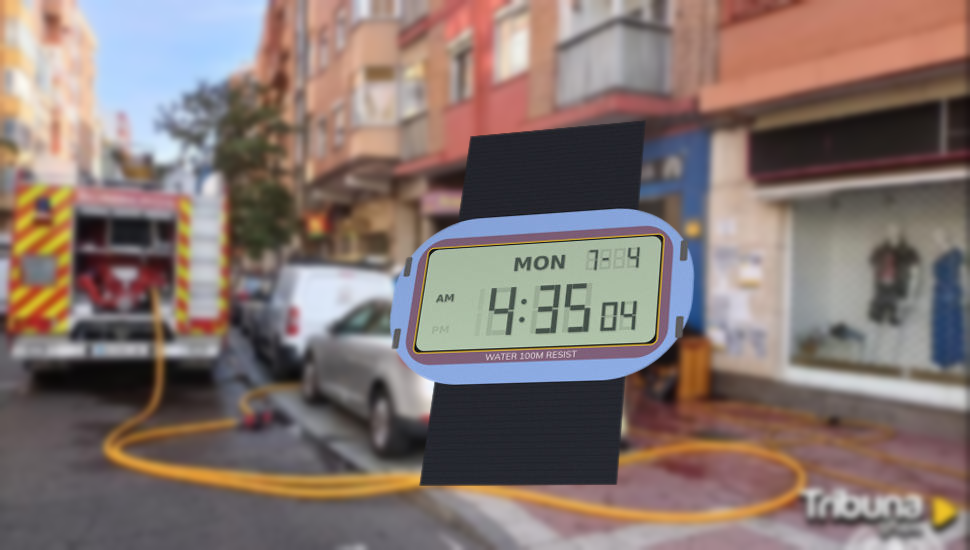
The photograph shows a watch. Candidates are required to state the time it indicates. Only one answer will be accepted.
4:35:04
